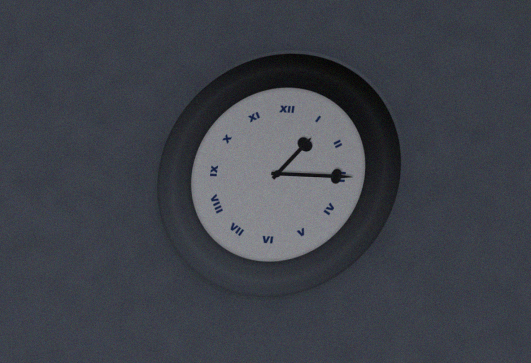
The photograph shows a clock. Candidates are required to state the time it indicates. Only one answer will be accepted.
1:15
